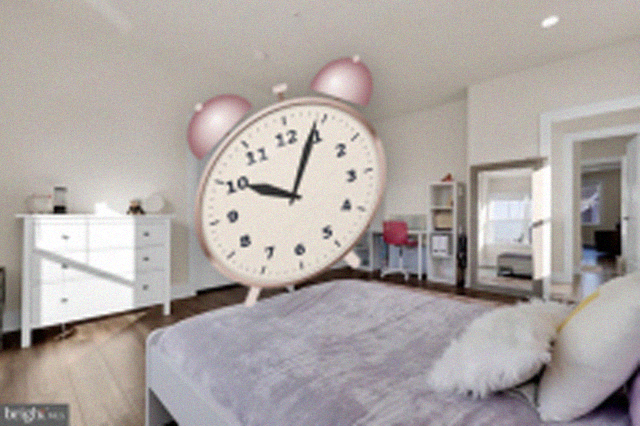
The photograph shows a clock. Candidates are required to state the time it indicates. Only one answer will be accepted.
10:04
